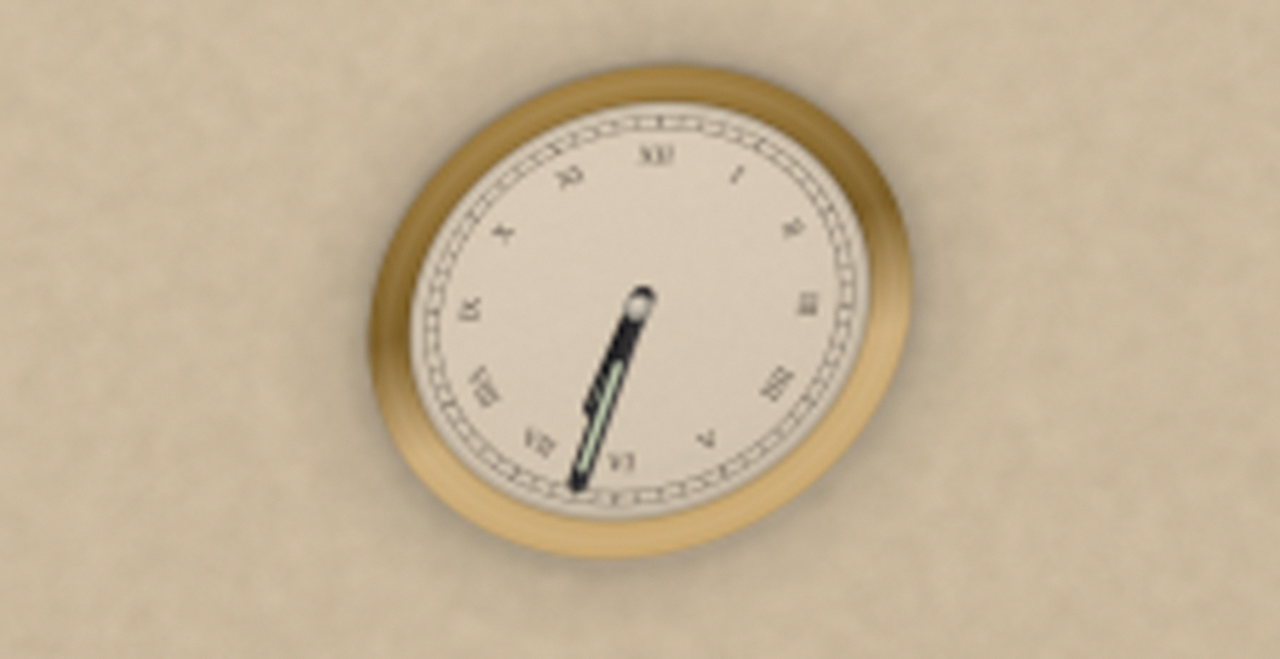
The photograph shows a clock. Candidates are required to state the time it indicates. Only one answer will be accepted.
6:32
